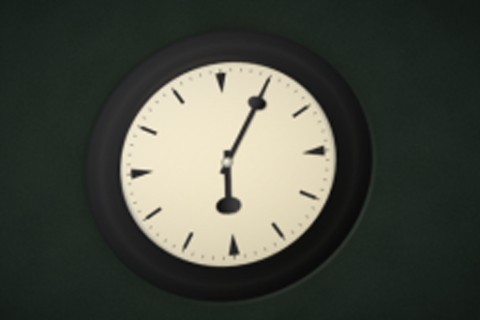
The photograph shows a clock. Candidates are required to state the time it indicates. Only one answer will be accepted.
6:05
